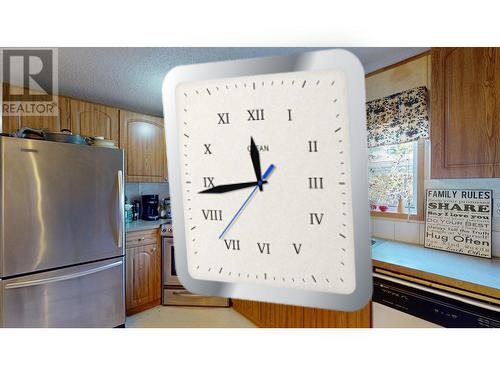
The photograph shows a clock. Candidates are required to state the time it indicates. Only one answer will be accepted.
11:43:37
